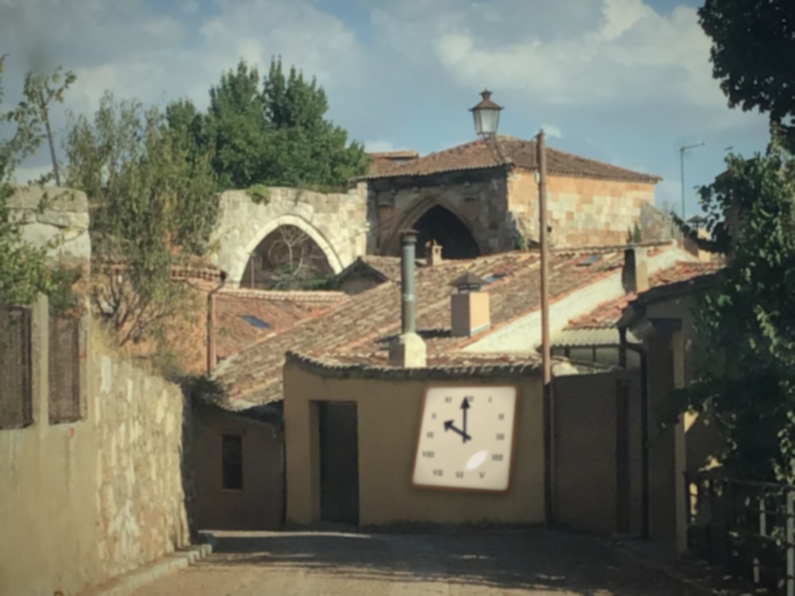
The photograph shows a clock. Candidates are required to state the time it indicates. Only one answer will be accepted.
9:59
